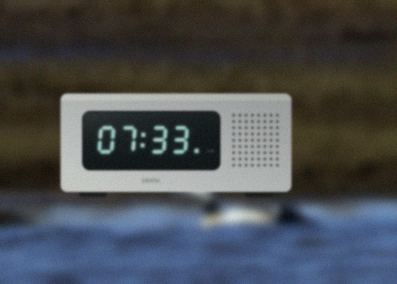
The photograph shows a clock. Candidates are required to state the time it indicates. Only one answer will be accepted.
7:33
